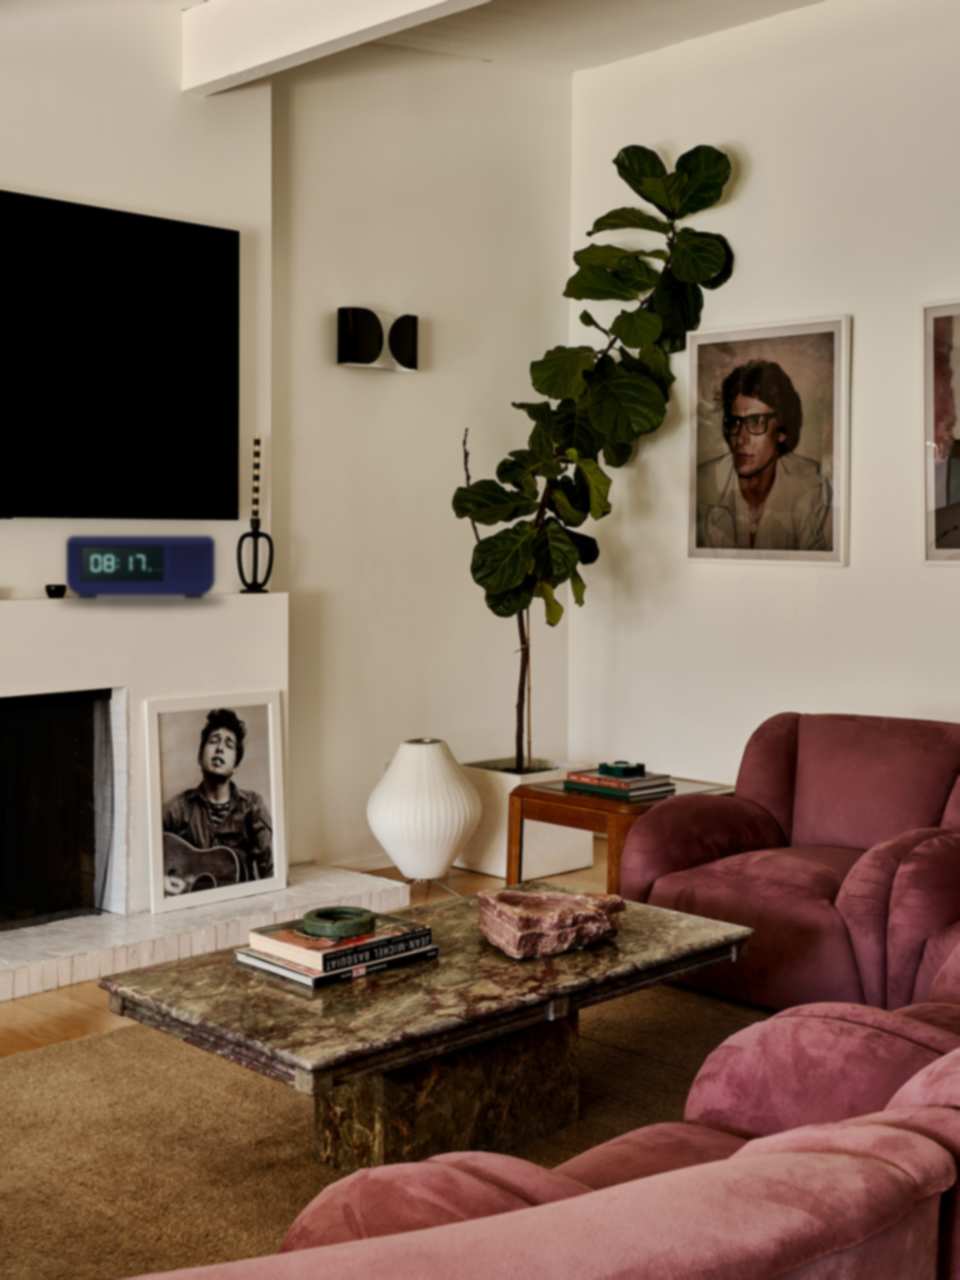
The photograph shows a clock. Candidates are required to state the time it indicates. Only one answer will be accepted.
8:17
